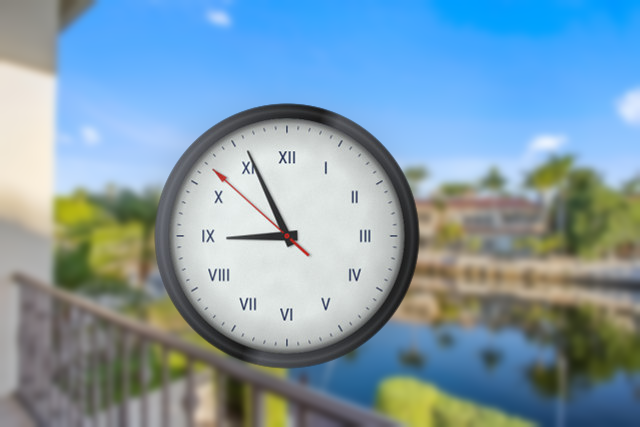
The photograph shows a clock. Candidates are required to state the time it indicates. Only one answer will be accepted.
8:55:52
